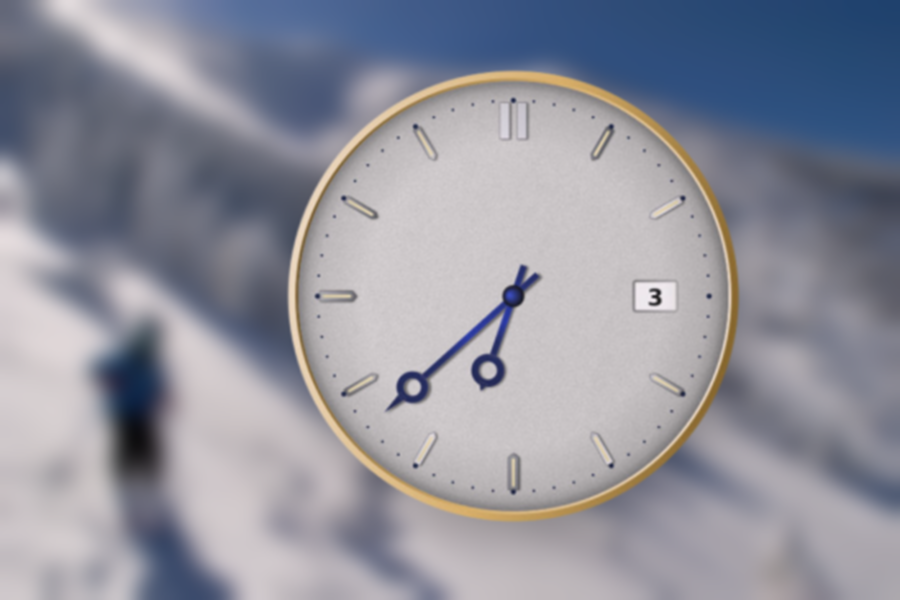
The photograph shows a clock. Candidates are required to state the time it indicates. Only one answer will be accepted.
6:38
